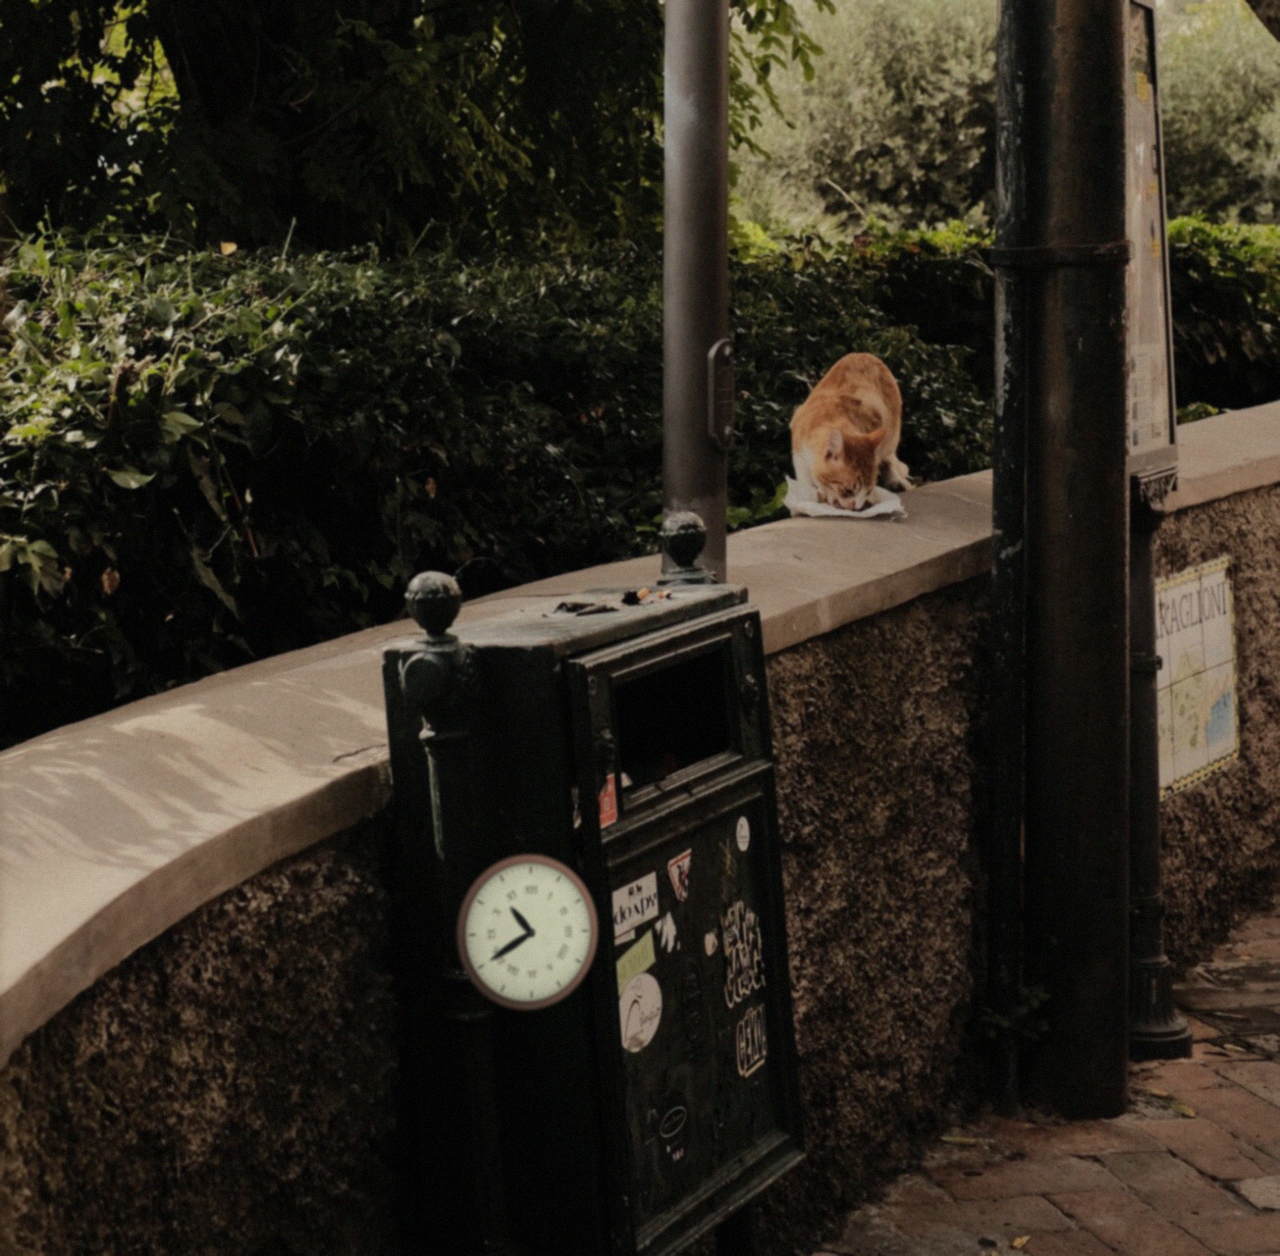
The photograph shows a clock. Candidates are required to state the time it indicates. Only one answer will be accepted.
10:40
